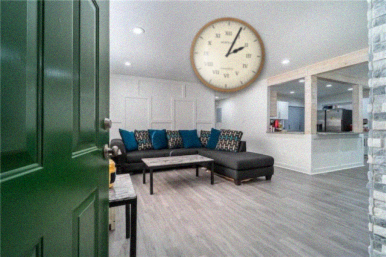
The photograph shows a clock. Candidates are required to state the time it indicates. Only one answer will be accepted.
2:04
